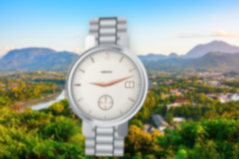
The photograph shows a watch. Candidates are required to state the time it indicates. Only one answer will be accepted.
9:12
